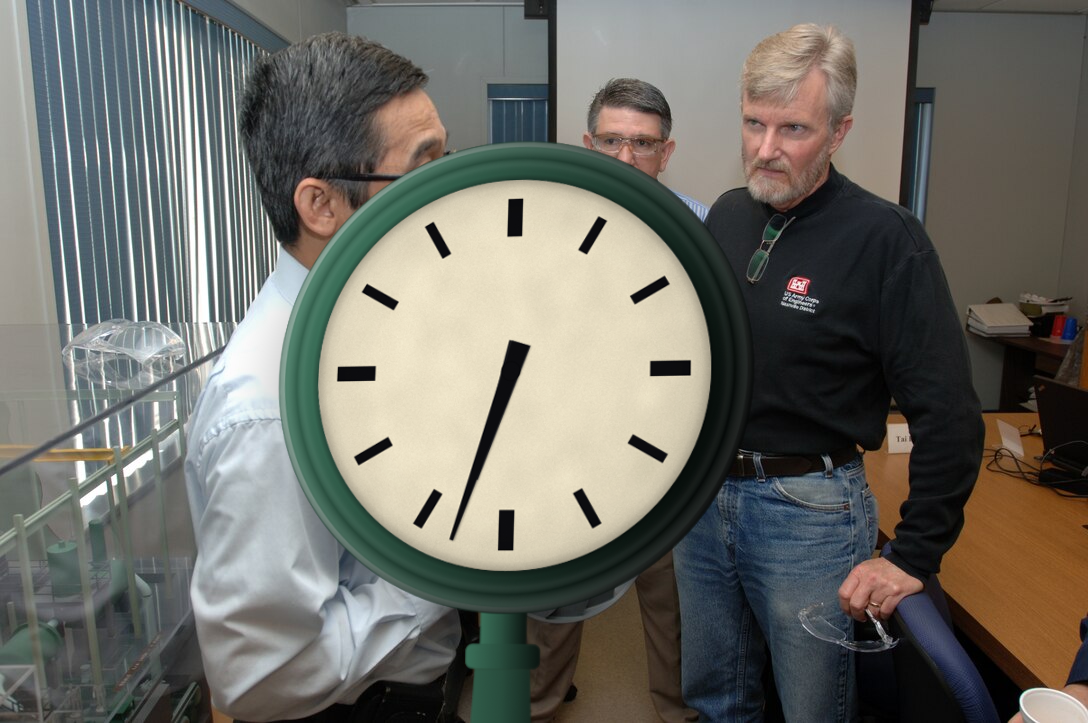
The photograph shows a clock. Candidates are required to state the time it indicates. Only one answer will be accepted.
6:33
